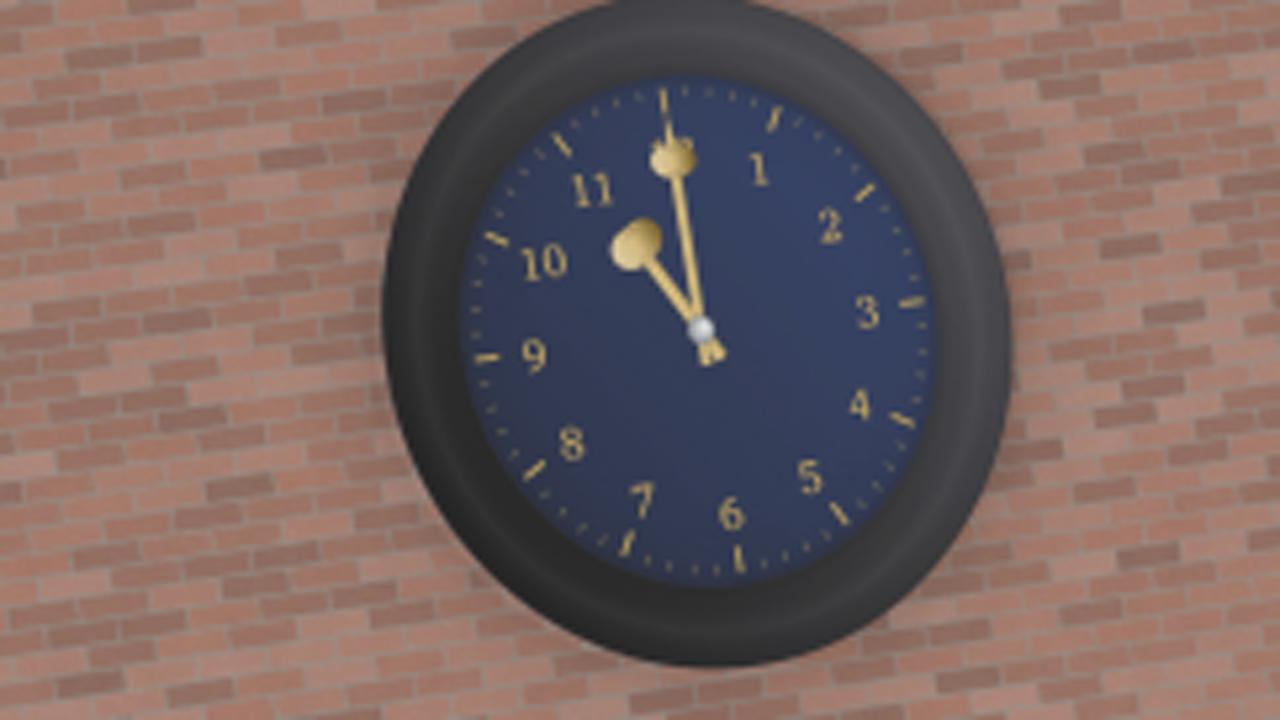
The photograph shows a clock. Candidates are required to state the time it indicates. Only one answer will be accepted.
11:00
